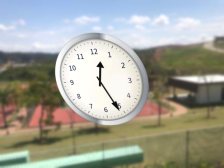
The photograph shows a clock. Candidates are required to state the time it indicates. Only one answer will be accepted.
12:26
